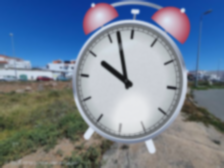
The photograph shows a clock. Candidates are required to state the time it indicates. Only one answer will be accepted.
9:57
